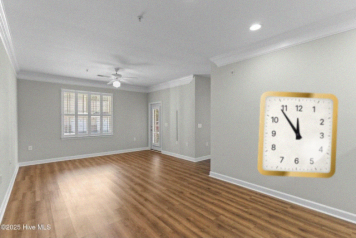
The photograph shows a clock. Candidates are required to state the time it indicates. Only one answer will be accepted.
11:54
